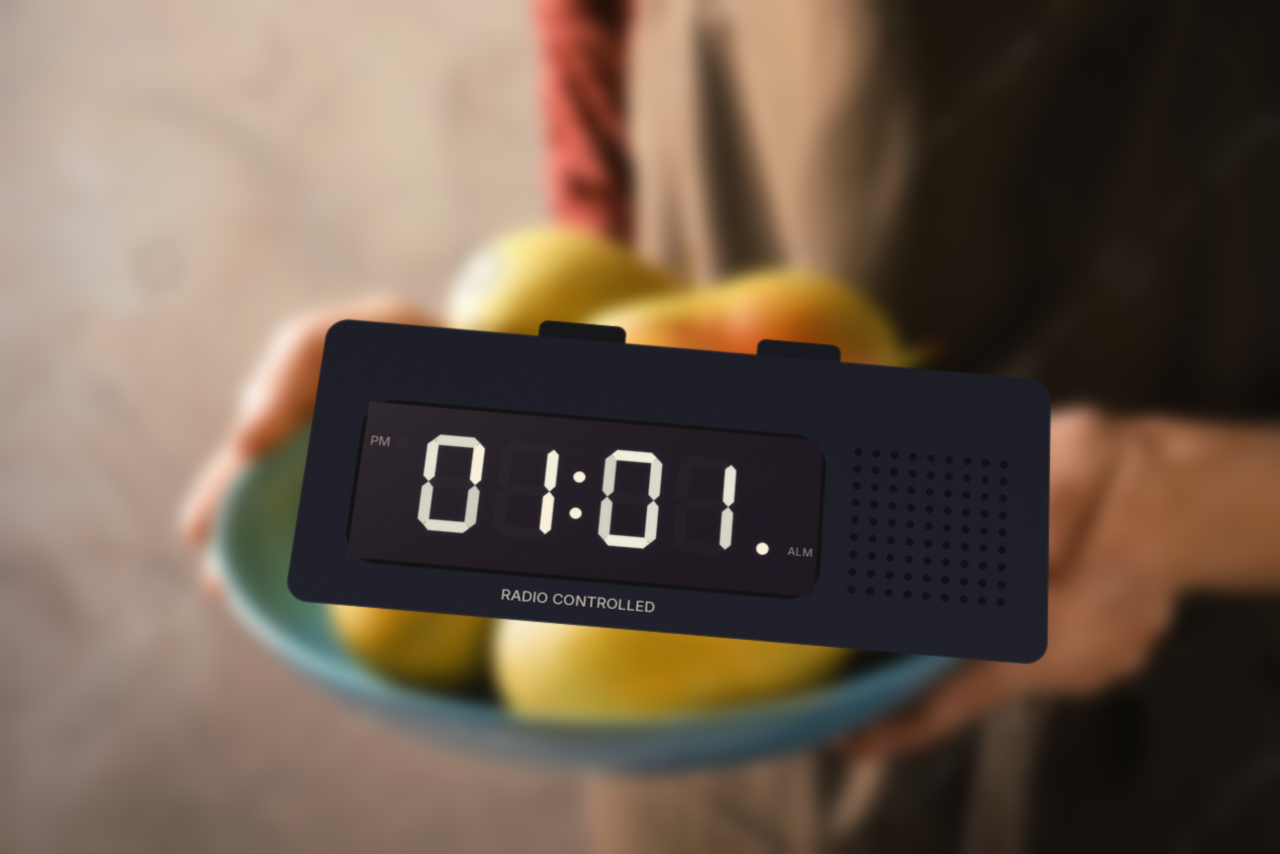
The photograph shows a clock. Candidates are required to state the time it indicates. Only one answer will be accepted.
1:01
